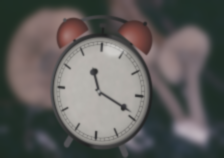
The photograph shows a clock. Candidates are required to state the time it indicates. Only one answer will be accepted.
11:19
